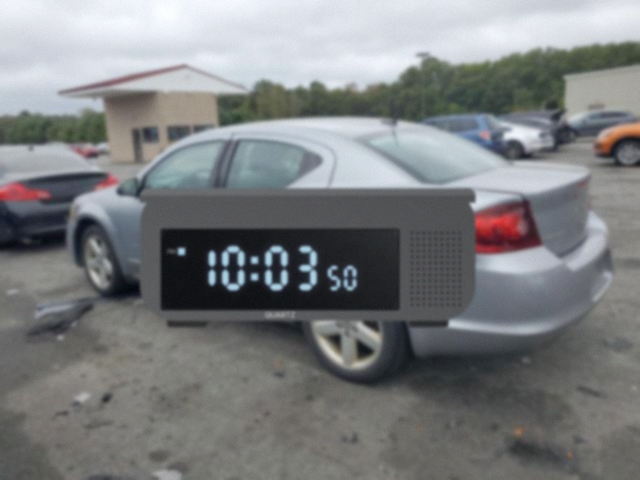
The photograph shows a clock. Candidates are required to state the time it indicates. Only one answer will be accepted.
10:03:50
